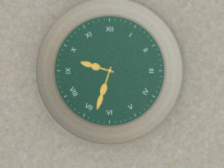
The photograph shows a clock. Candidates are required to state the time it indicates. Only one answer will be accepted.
9:33
